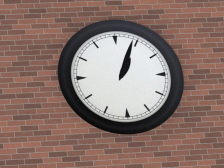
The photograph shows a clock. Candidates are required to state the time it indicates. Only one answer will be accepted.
1:04
